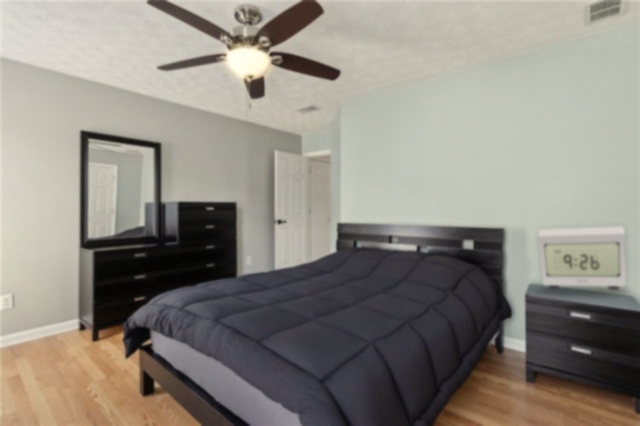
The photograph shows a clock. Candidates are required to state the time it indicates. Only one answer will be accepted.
9:26
